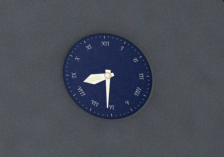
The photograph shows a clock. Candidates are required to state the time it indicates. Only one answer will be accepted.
8:31
